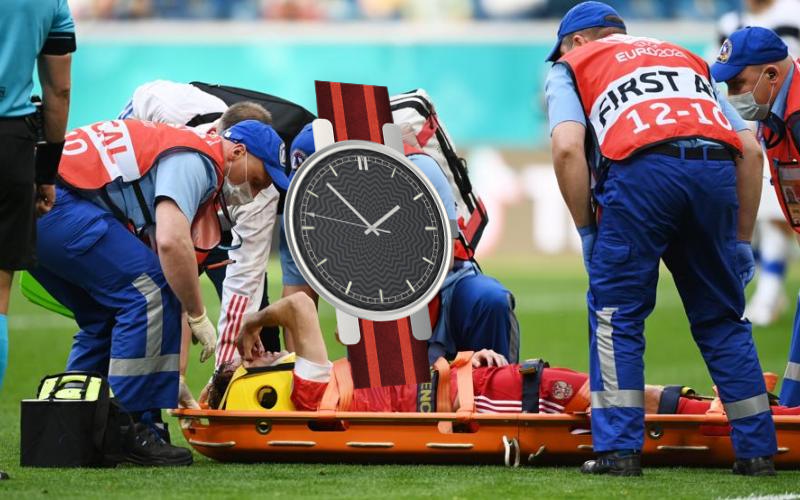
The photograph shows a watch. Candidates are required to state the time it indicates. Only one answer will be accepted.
1:52:47
